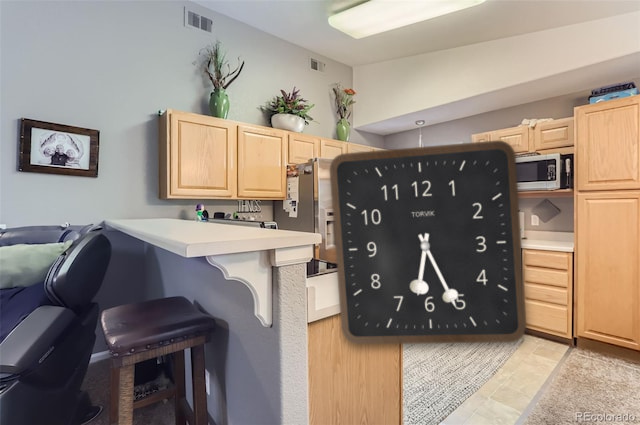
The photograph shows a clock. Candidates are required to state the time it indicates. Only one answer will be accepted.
6:26
